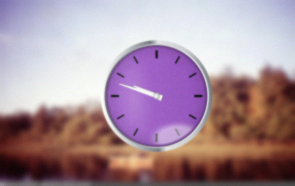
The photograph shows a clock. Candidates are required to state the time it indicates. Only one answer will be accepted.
9:48
